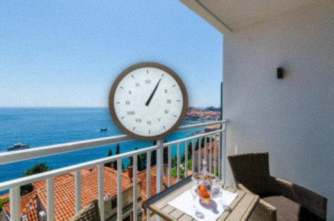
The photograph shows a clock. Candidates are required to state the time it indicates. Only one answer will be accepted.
1:05
